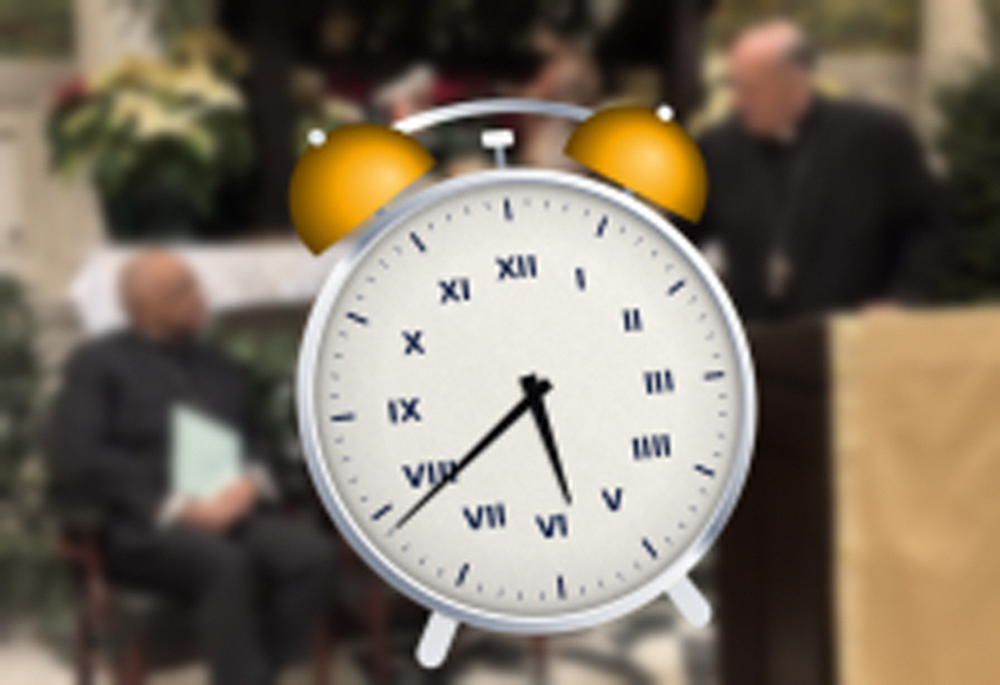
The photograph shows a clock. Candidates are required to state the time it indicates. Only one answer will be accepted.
5:39
